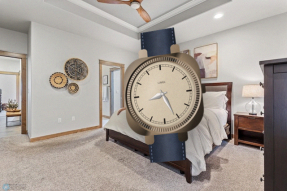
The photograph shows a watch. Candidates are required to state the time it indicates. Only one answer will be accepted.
8:26
